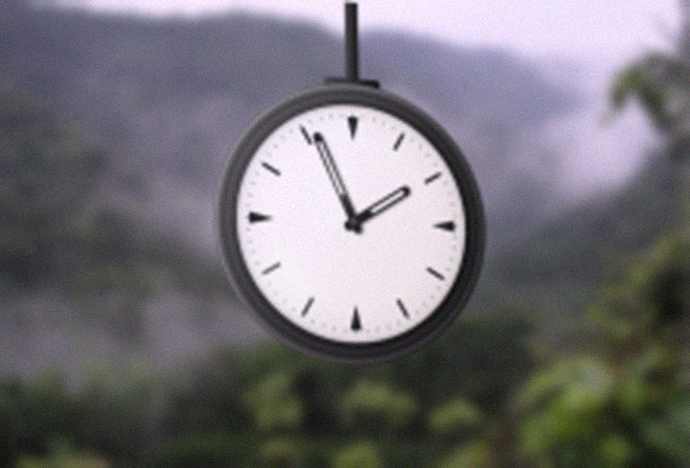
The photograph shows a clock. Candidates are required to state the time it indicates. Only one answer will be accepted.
1:56
